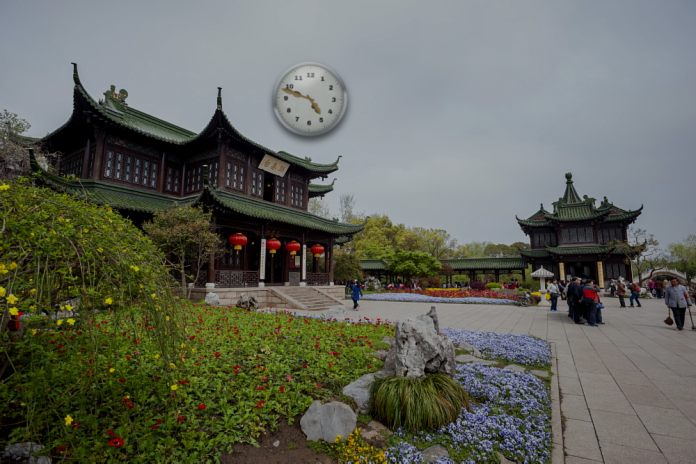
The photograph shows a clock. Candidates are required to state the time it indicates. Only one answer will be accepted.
4:48
